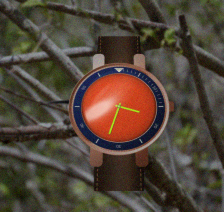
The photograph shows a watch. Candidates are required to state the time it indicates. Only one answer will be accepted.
3:33
